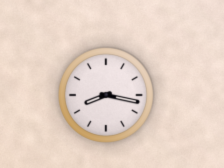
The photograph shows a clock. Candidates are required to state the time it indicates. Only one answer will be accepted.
8:17
